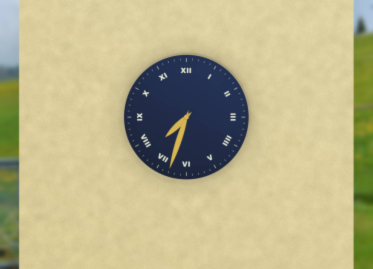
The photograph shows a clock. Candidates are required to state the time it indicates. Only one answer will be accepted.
7:33
